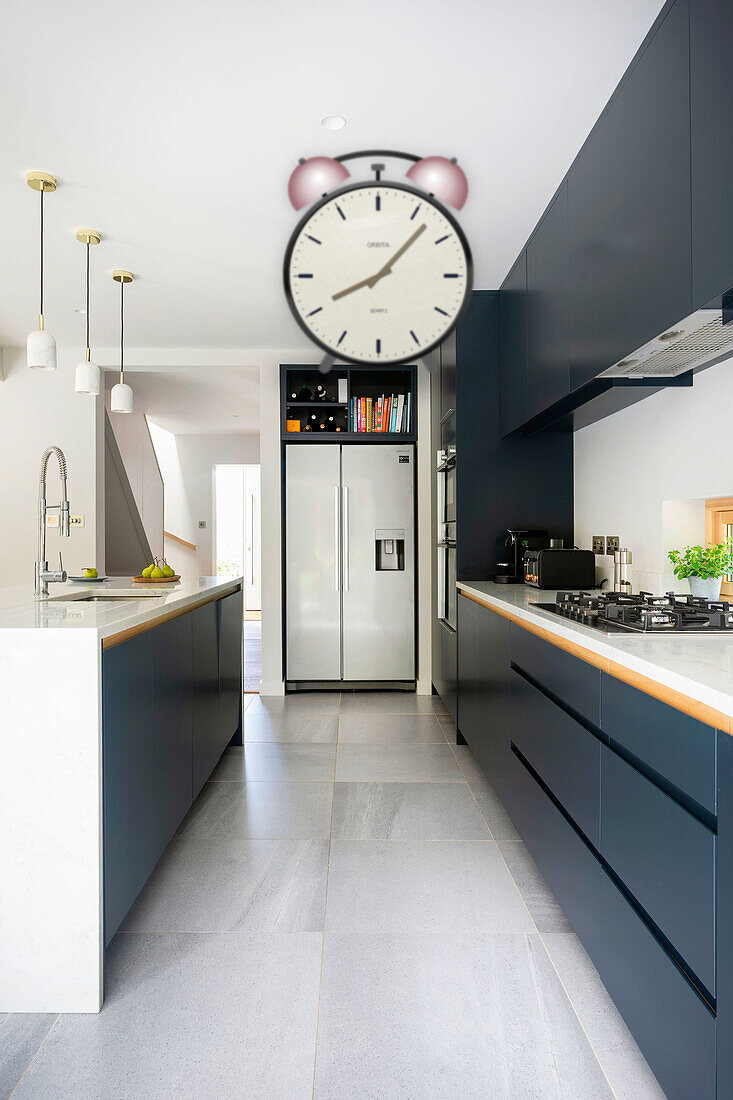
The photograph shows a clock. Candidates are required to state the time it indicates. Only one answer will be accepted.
8:07
